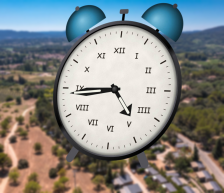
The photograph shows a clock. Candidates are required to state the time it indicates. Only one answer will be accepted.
4:44
